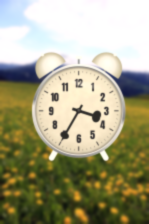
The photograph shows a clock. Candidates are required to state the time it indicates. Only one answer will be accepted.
3:35
